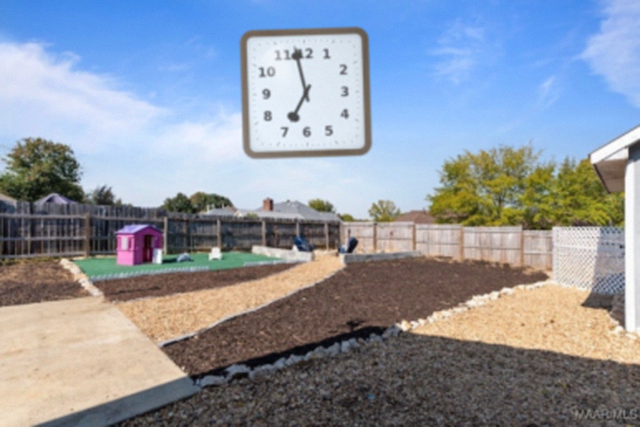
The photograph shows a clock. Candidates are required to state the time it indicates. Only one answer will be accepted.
6:58
